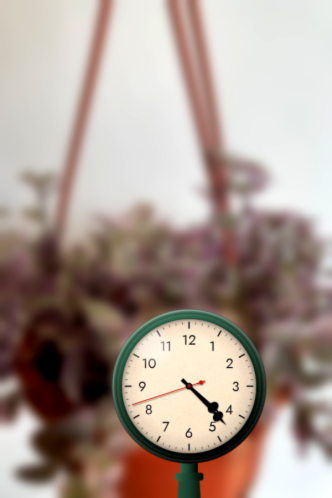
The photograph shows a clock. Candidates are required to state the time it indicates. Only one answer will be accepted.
4:22:42
